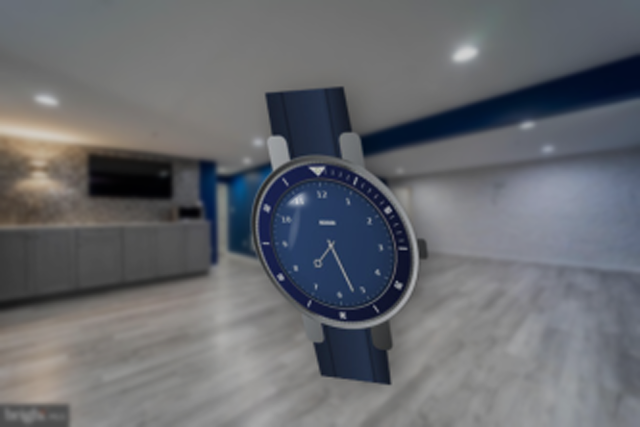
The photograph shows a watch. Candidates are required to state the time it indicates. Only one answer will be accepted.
7:27
